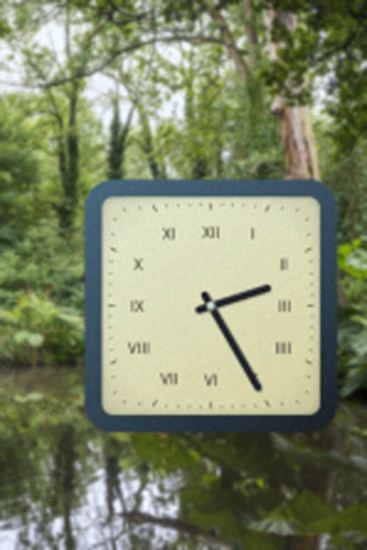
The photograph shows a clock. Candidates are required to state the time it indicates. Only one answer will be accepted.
2:25
